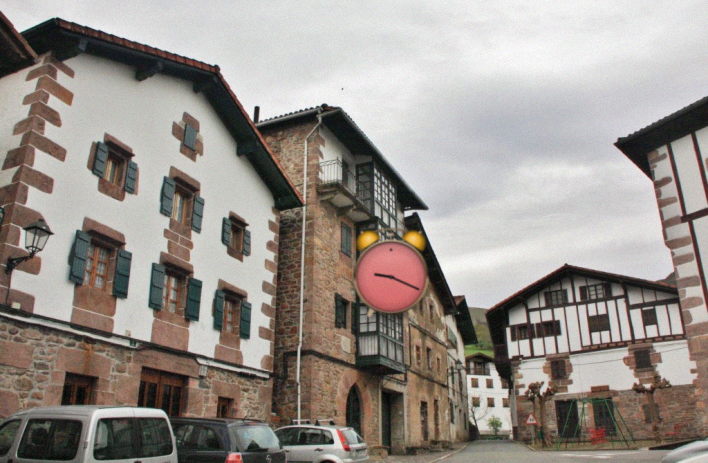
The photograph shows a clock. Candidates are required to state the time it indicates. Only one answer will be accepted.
9:19
